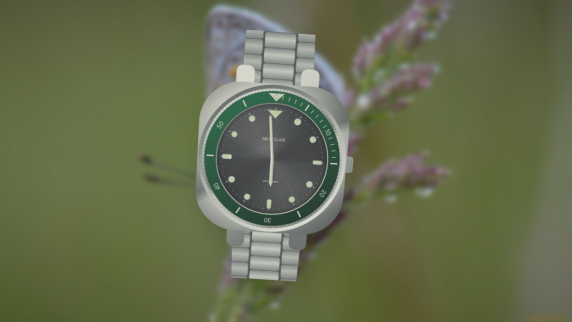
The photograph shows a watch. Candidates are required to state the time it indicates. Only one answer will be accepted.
5:59
